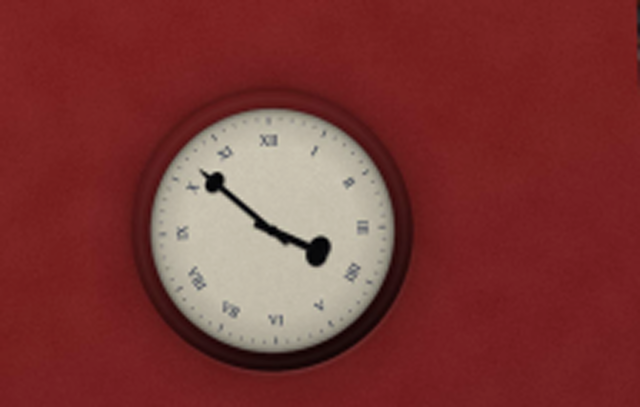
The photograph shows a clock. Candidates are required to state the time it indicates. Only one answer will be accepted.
3:52
